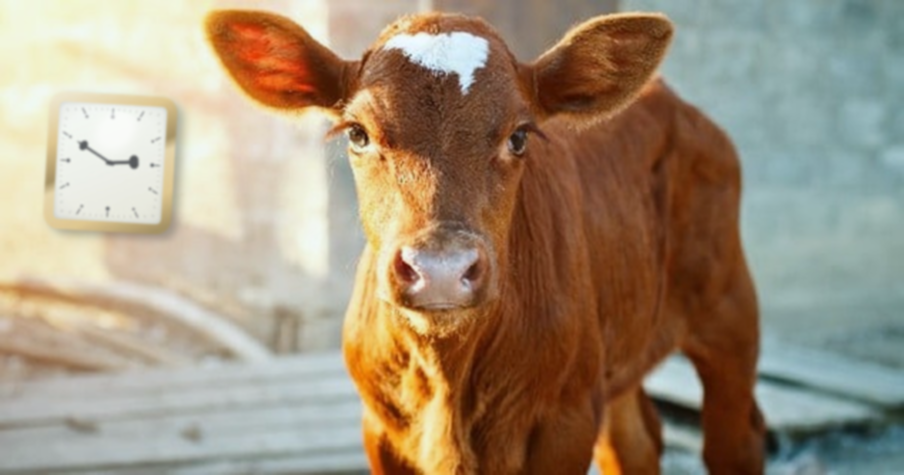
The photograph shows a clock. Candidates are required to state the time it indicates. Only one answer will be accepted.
2:50
